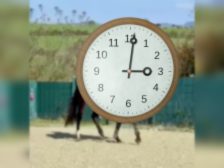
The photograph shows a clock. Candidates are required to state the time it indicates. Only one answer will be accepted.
3:01
